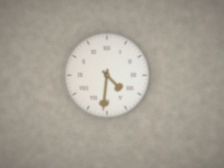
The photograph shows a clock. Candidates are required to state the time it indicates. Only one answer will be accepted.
4:31
